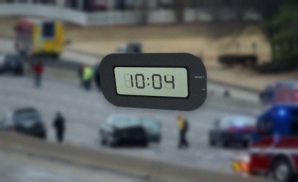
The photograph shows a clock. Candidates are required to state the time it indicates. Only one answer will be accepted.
10:04
